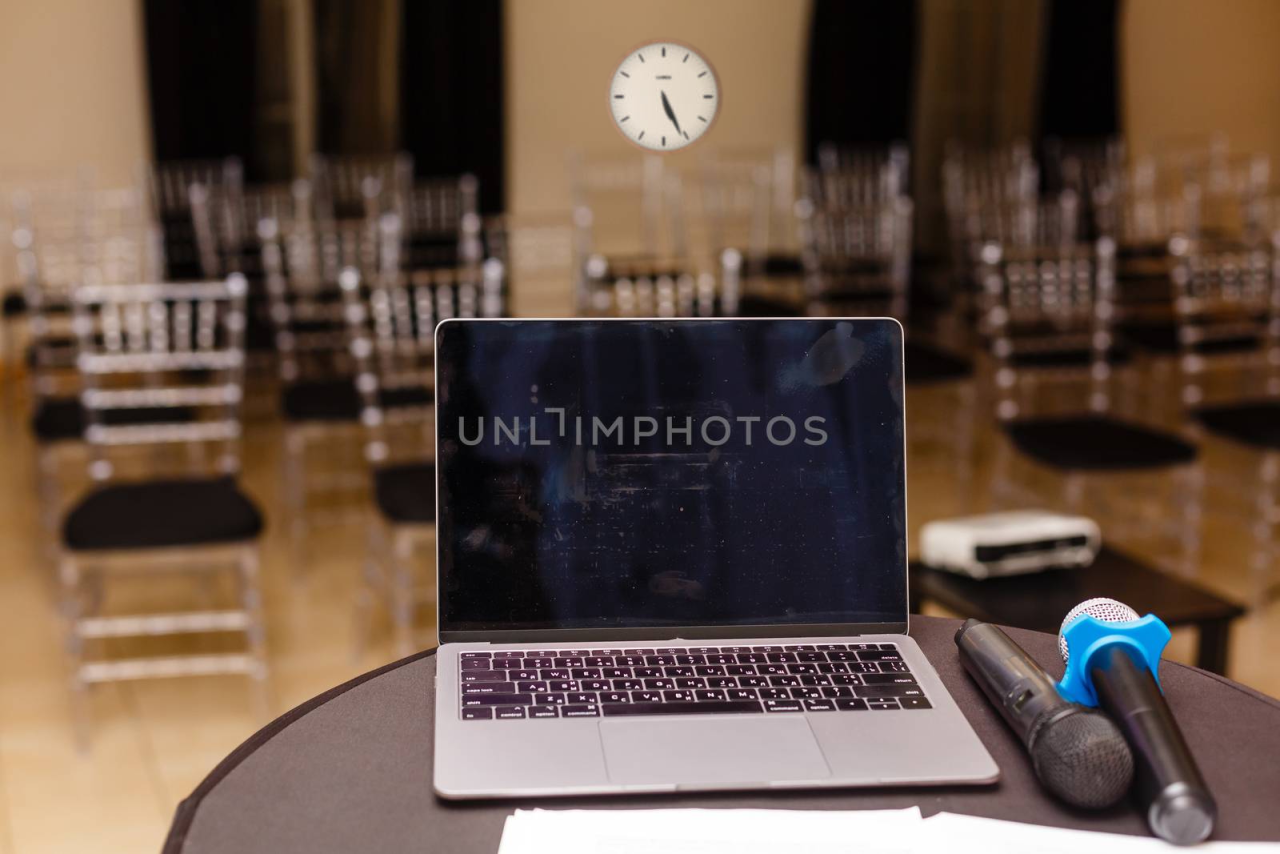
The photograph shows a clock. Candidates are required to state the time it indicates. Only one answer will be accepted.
5:26
